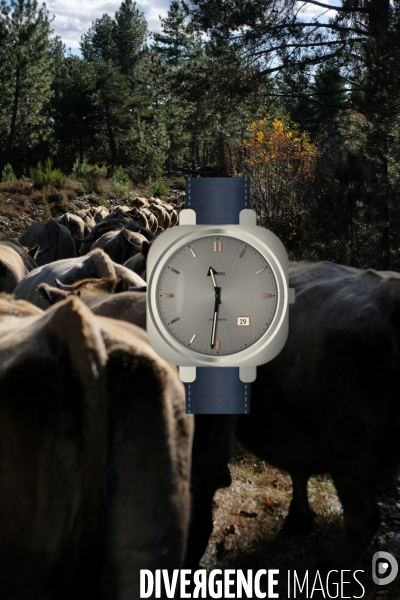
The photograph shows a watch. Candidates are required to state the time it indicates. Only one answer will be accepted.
11:31
